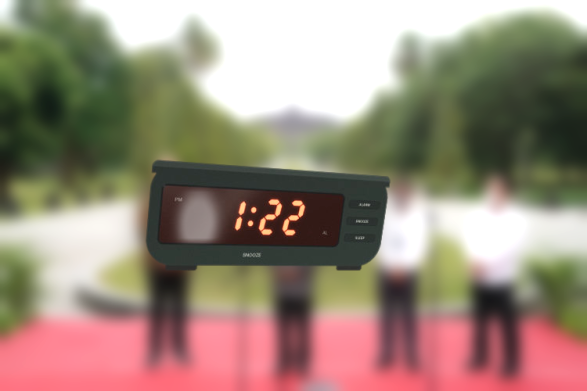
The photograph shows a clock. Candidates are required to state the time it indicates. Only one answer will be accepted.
1:22
